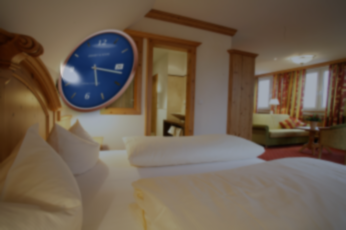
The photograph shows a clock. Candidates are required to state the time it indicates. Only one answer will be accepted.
5:17
